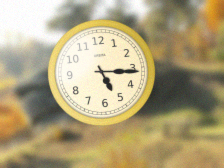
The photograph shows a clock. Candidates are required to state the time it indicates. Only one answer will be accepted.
5:16
